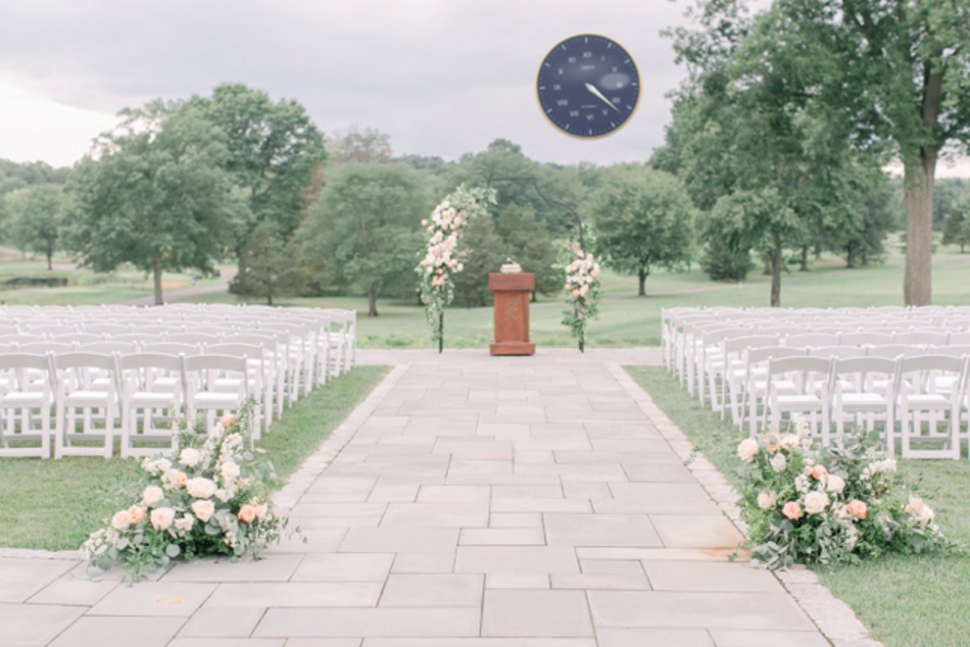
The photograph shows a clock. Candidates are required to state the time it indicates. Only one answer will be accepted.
4:22
